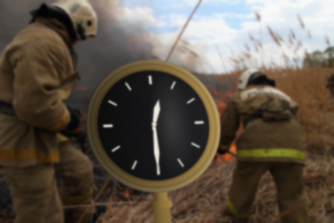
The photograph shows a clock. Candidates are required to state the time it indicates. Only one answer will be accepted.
12:30
